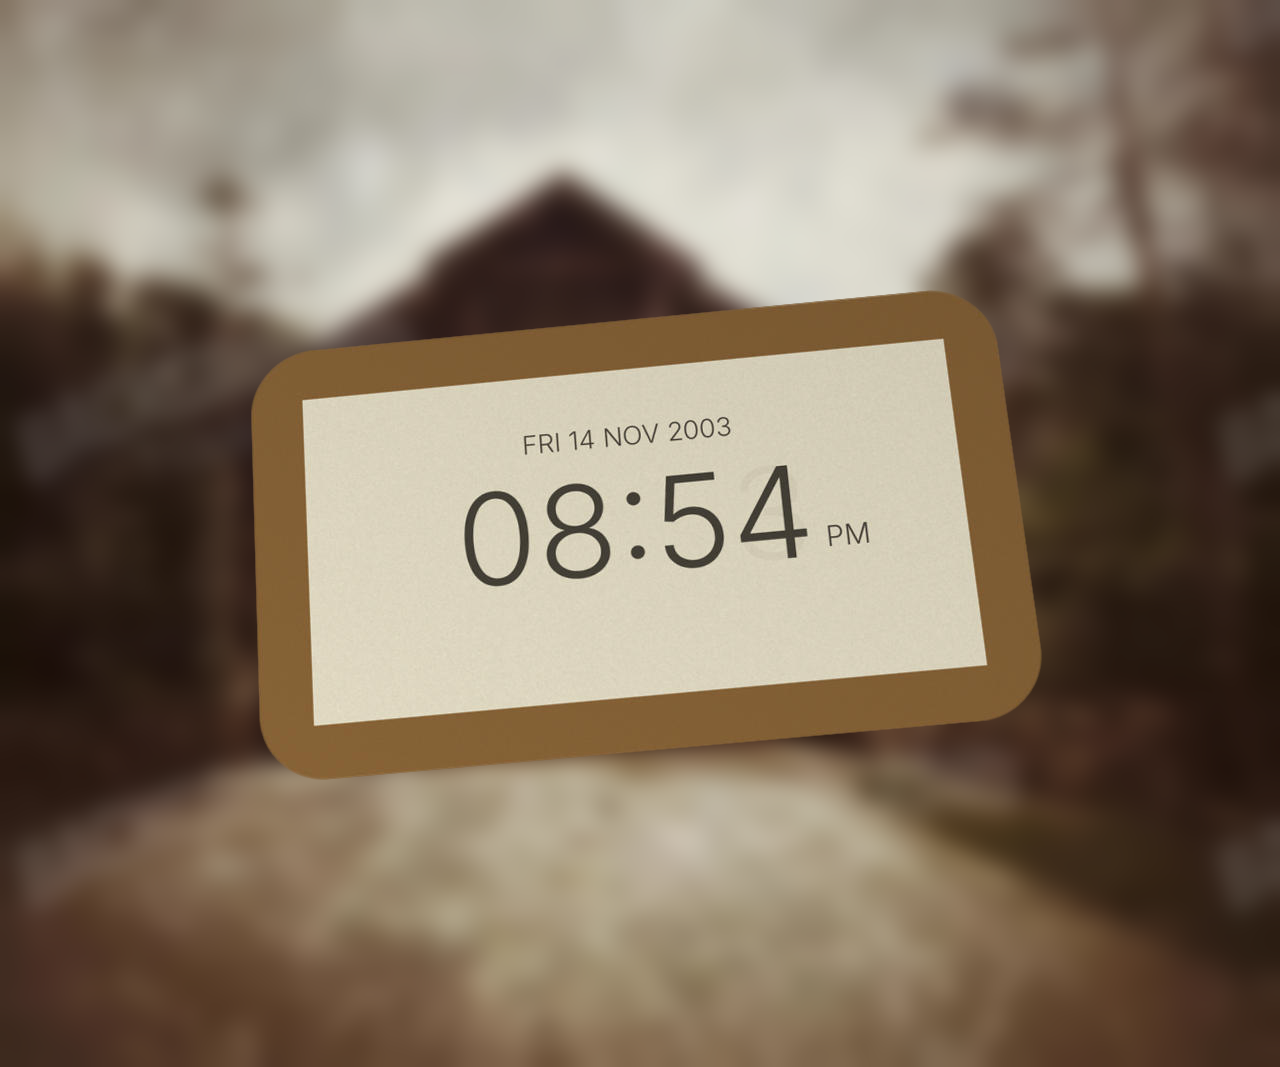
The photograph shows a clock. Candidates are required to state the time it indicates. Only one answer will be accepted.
8:54
